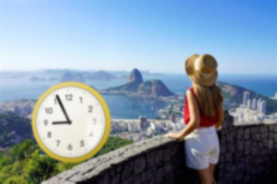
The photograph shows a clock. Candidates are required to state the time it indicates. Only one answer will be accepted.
8:56
